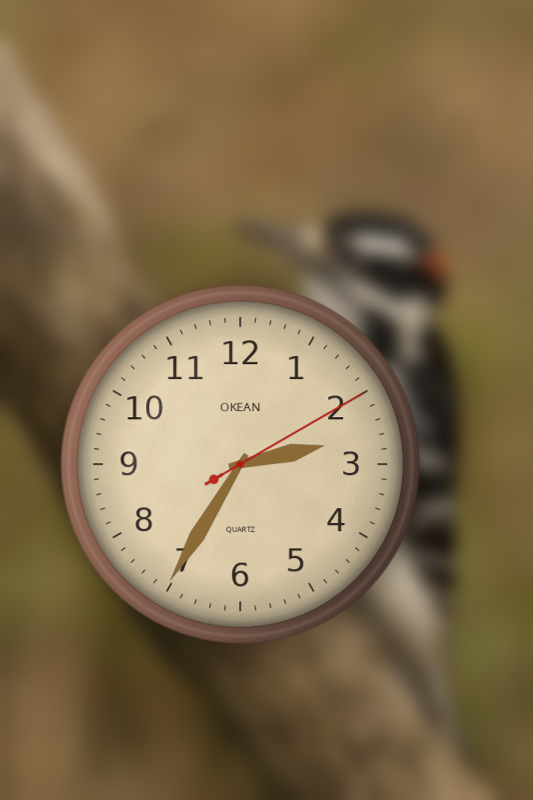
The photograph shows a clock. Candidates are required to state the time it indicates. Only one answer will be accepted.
2:35:10
